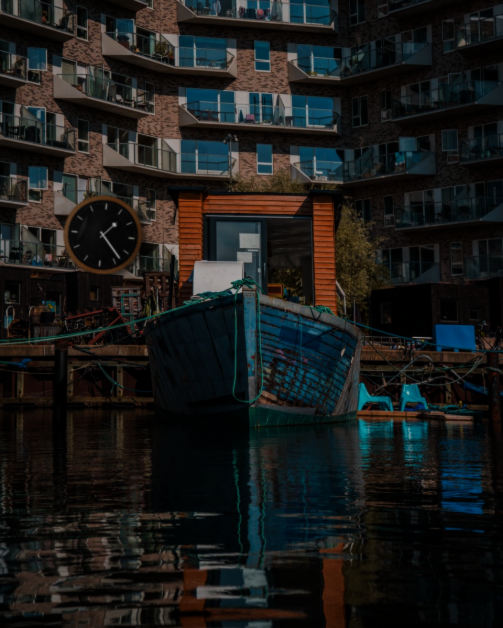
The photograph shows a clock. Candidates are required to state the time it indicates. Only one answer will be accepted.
1:23
